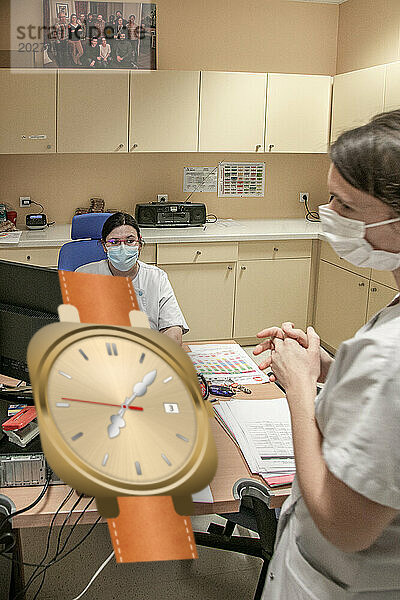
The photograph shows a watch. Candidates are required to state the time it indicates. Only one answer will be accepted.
7:07:46
